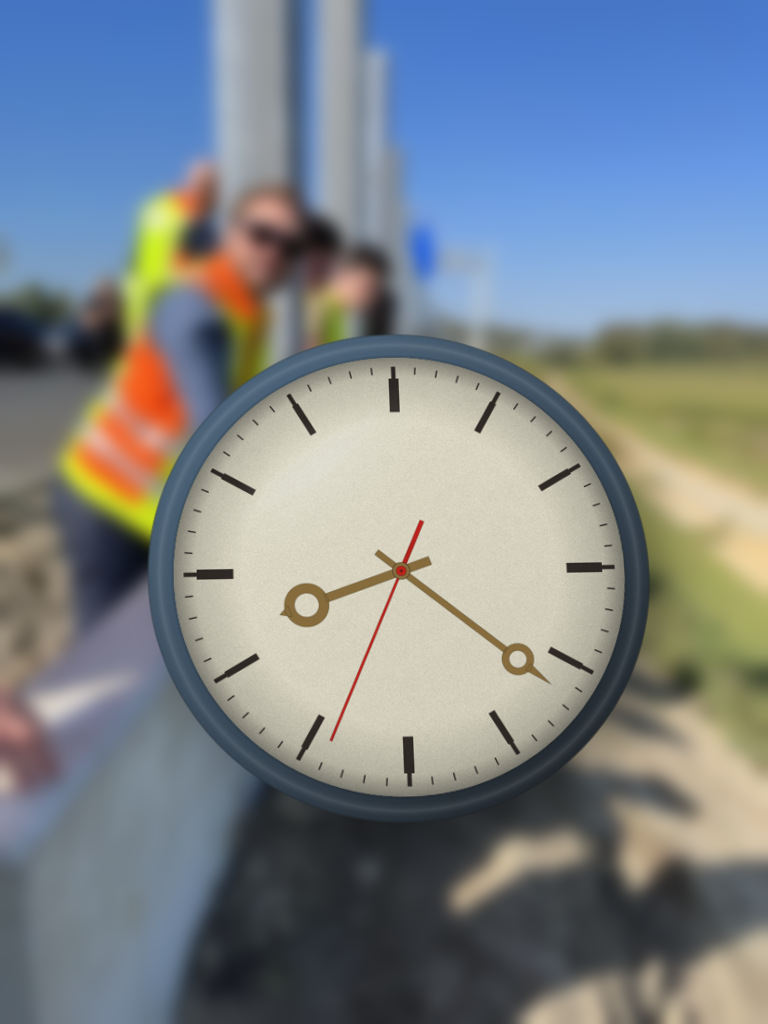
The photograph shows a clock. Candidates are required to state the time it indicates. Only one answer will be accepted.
8:21:34
